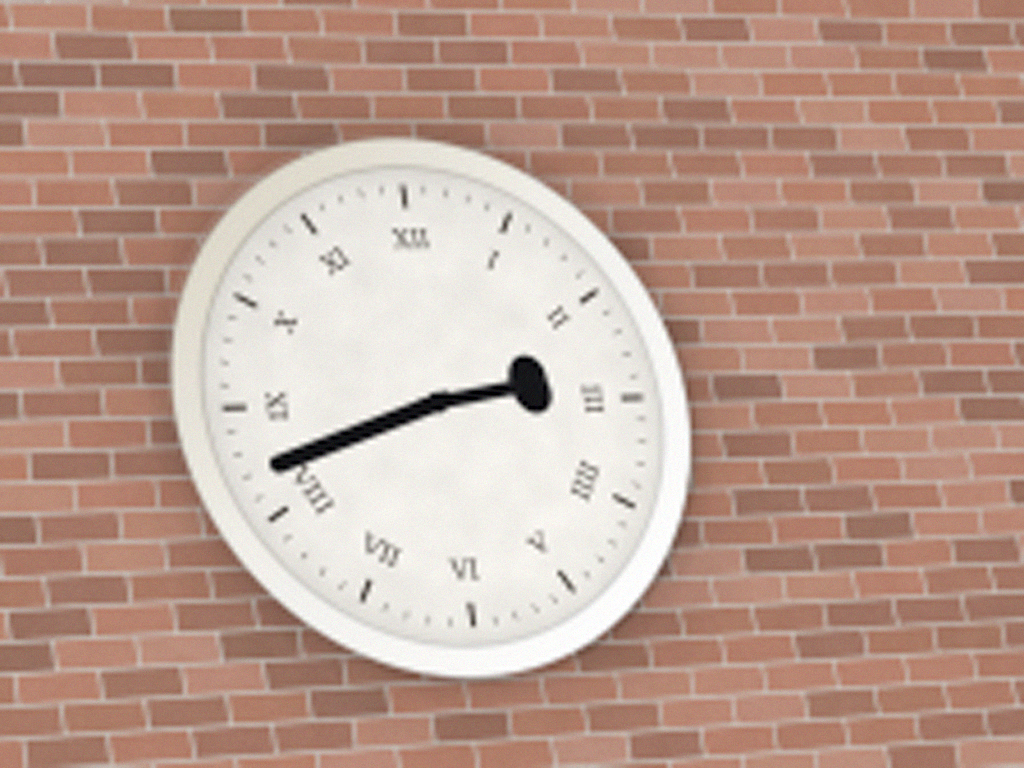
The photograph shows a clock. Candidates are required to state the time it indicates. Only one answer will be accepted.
2:42
